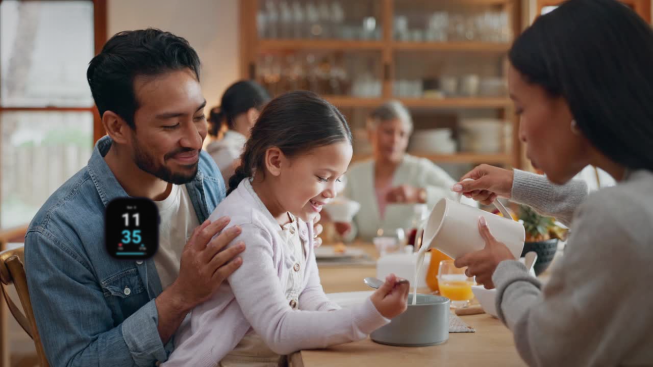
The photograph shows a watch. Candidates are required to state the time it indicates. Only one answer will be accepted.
11:35
